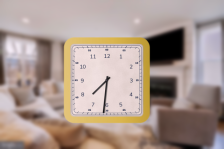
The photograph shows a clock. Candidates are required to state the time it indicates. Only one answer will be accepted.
7:31
